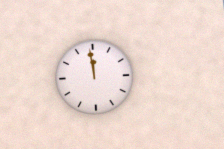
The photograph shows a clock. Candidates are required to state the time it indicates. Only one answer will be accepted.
11:59
